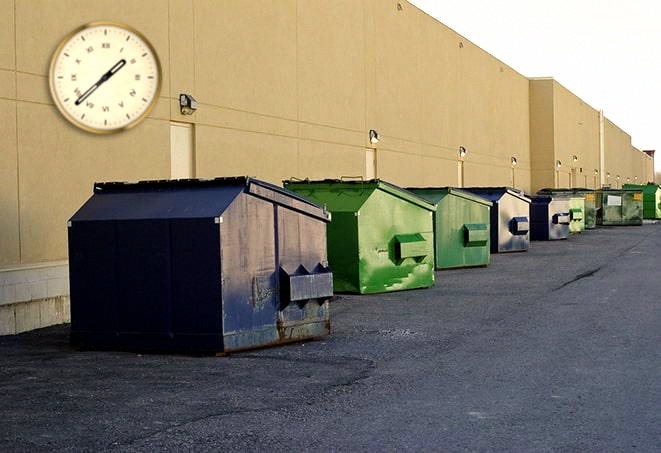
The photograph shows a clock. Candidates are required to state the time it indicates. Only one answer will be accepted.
1:38
